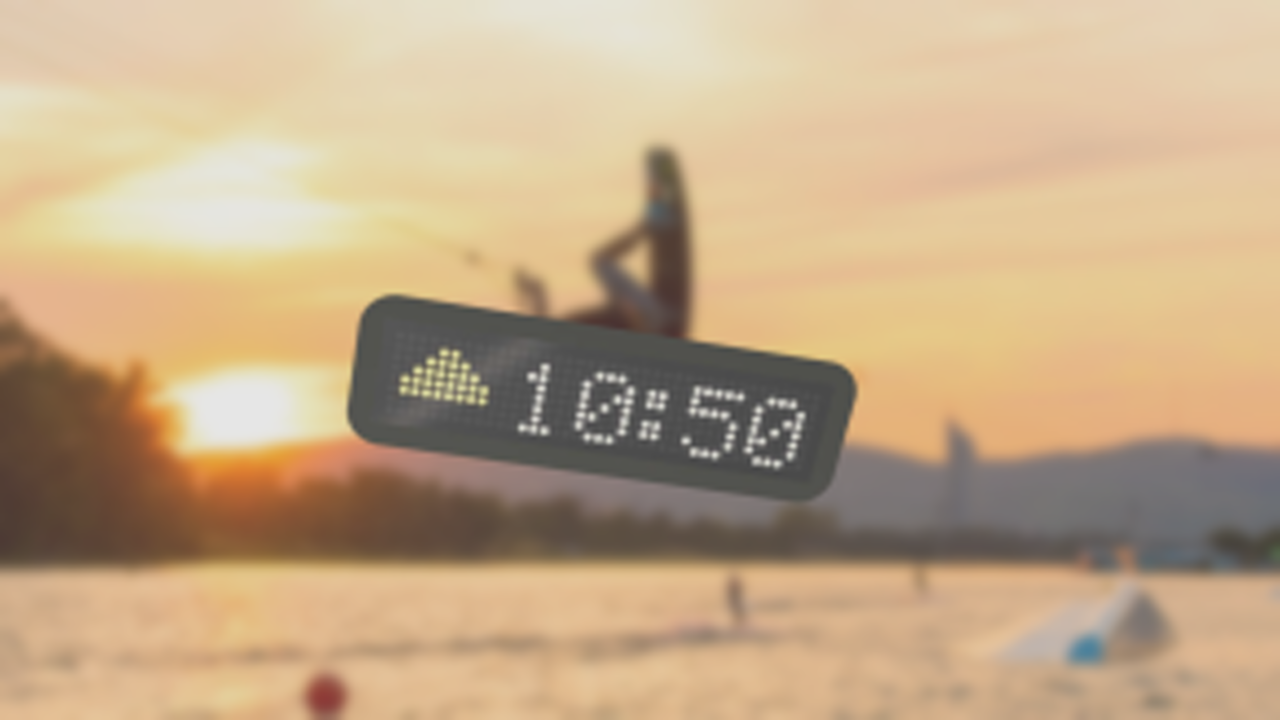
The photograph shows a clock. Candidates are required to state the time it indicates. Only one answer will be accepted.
10:50
